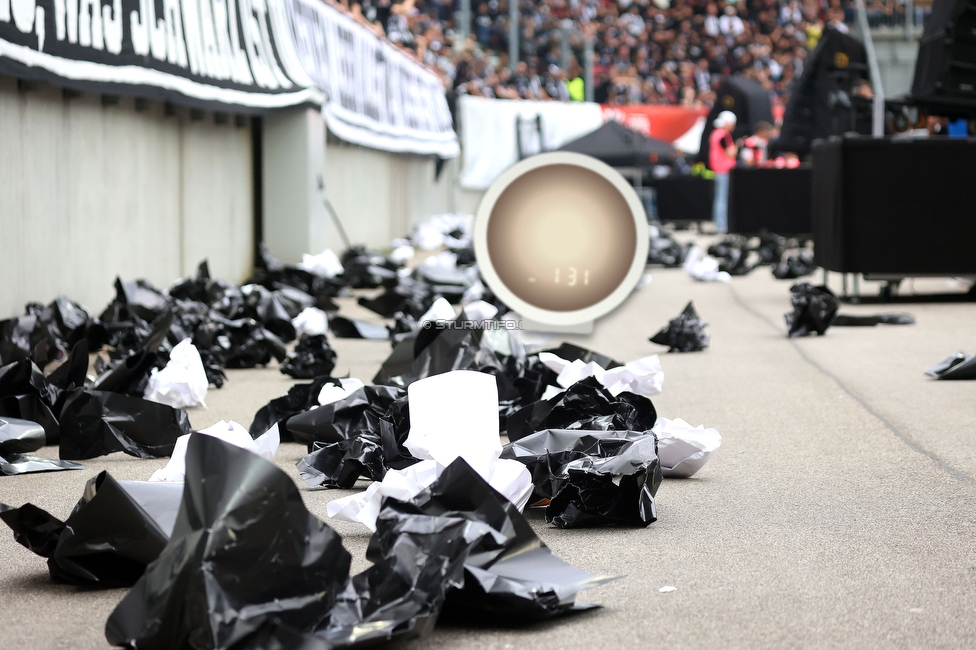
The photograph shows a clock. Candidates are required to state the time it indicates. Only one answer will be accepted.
1:31
